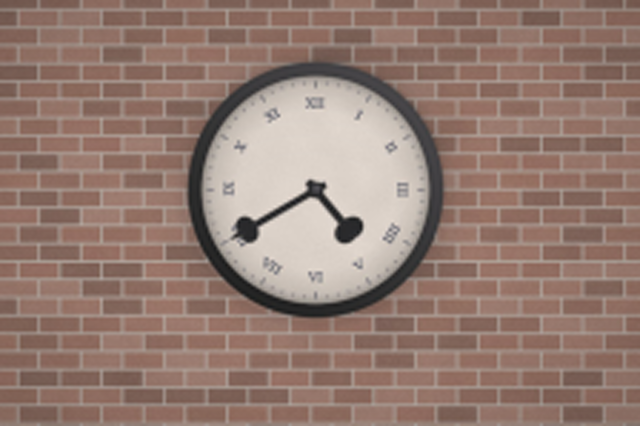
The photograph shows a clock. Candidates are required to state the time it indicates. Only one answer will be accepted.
4:40
